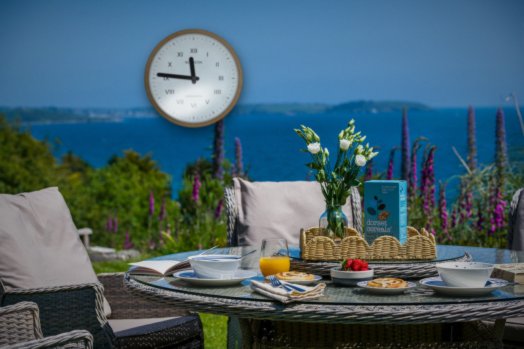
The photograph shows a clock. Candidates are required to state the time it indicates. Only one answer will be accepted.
11:46
